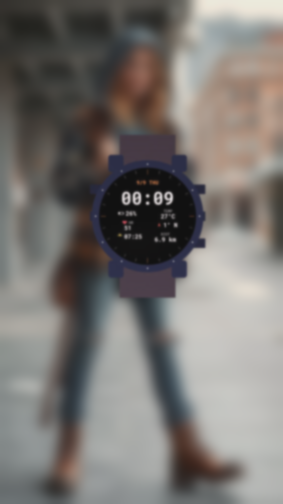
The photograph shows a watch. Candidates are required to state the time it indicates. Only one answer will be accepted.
0:09
